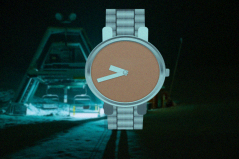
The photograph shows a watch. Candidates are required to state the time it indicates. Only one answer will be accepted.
9:42
